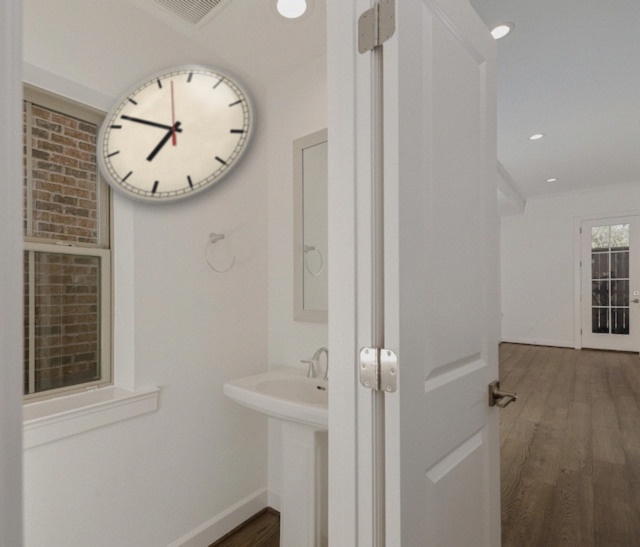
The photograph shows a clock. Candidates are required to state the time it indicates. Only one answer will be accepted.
6:46:57
